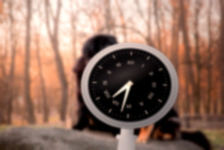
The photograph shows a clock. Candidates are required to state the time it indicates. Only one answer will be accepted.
7:32
